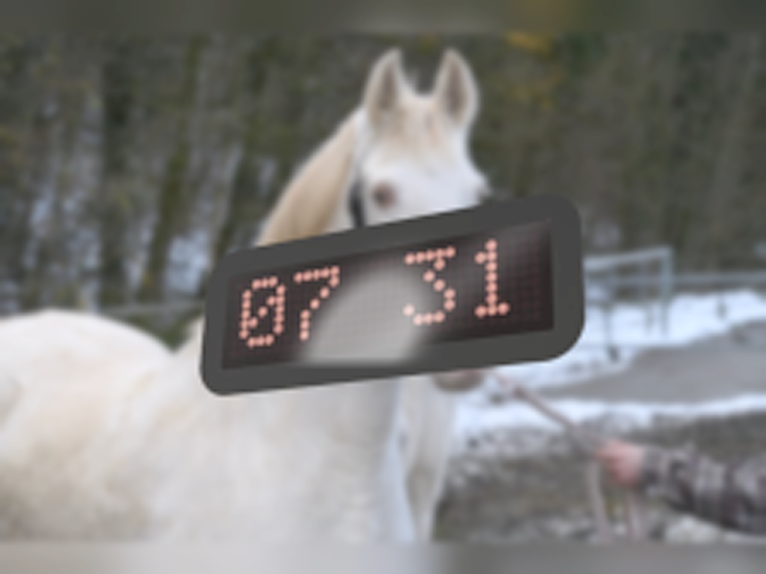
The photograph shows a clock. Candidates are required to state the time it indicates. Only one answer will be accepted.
7:31
